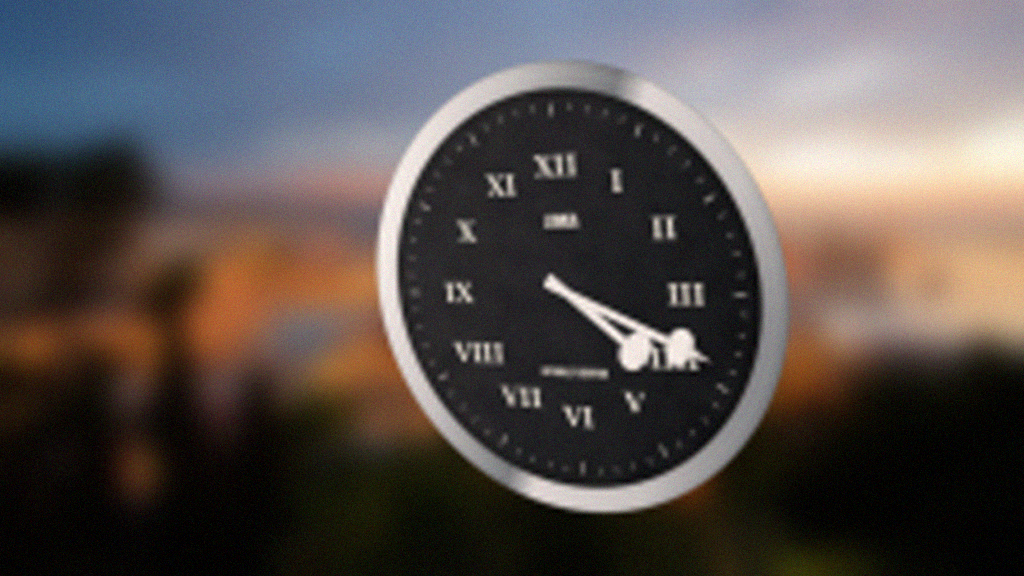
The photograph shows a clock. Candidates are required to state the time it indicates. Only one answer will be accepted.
4:19
